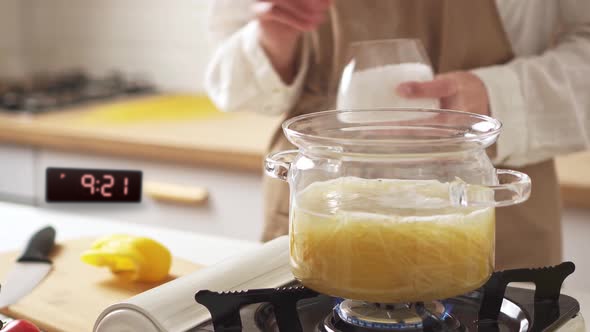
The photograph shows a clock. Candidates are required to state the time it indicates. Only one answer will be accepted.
9:21
